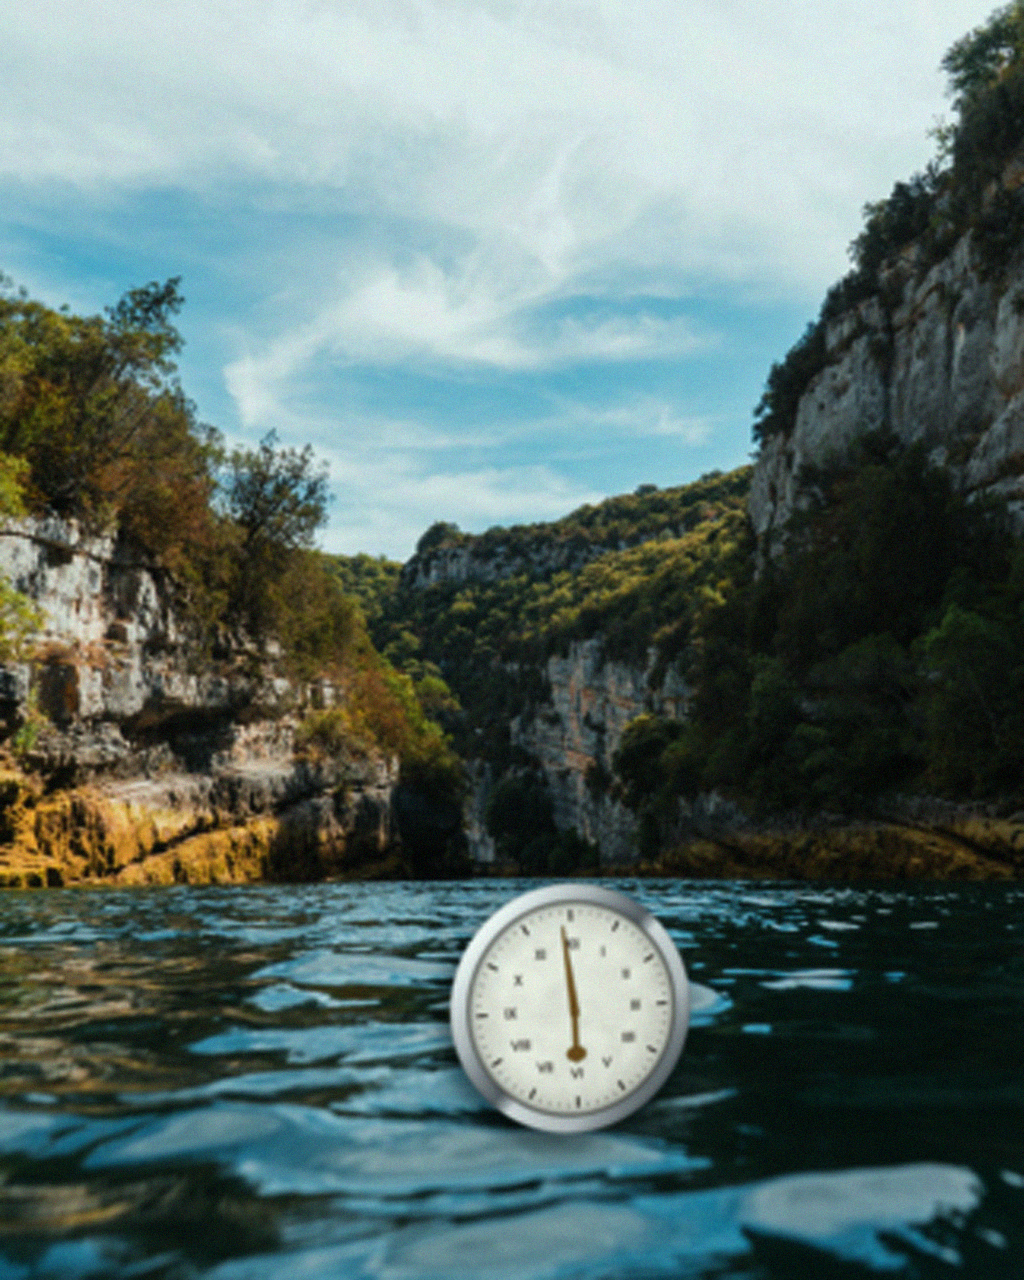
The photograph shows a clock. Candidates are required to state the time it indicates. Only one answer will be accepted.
5:59
